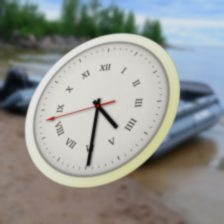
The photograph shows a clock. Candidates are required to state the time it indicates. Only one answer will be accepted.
4:29:43
